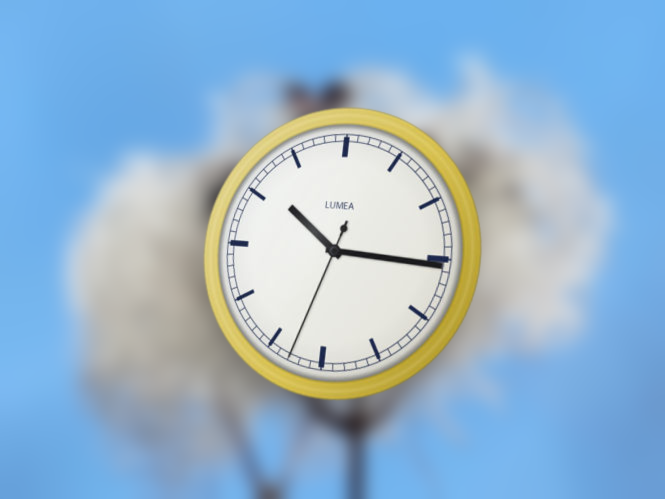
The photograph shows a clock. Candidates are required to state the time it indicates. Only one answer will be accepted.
10:15:33
